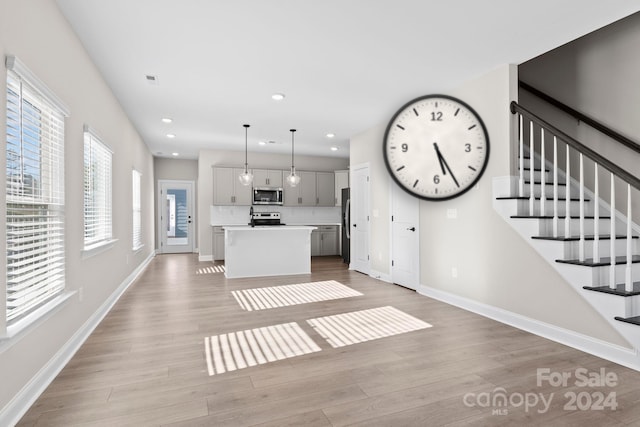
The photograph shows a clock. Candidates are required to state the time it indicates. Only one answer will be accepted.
5:25
